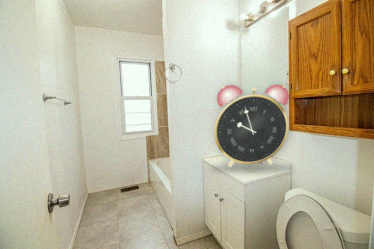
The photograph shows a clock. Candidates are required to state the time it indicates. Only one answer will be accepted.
9:57
